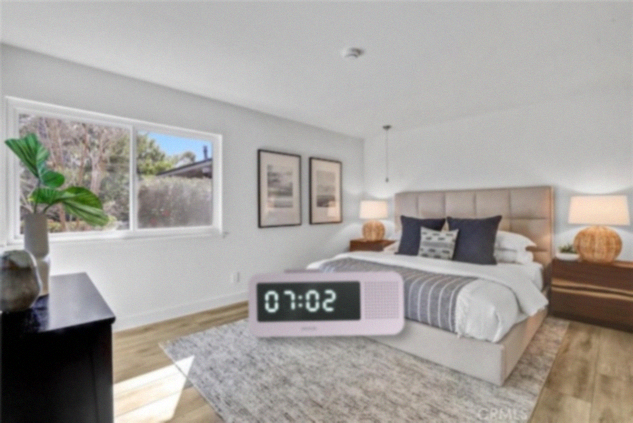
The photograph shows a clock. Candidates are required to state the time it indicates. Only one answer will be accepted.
7:02
